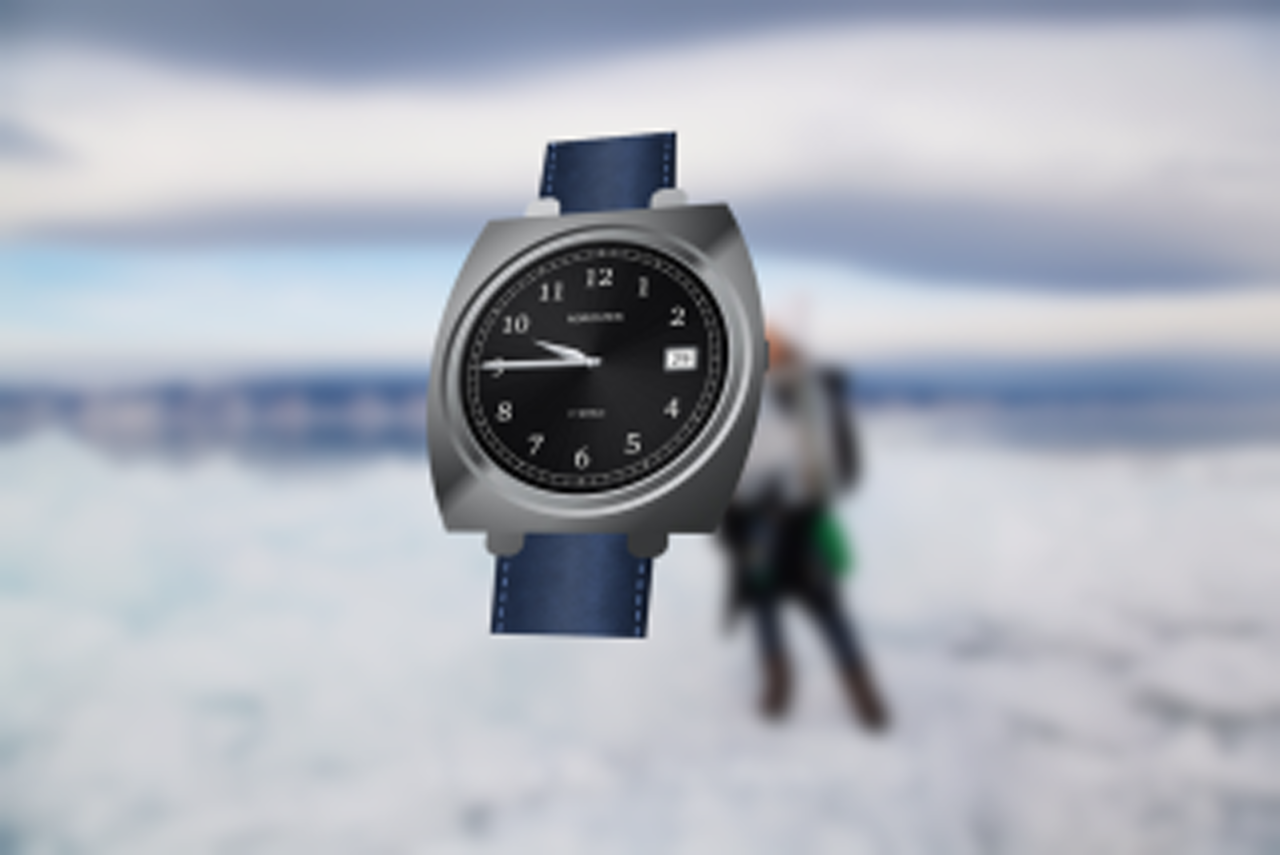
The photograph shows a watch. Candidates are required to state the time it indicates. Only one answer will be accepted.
9:45
